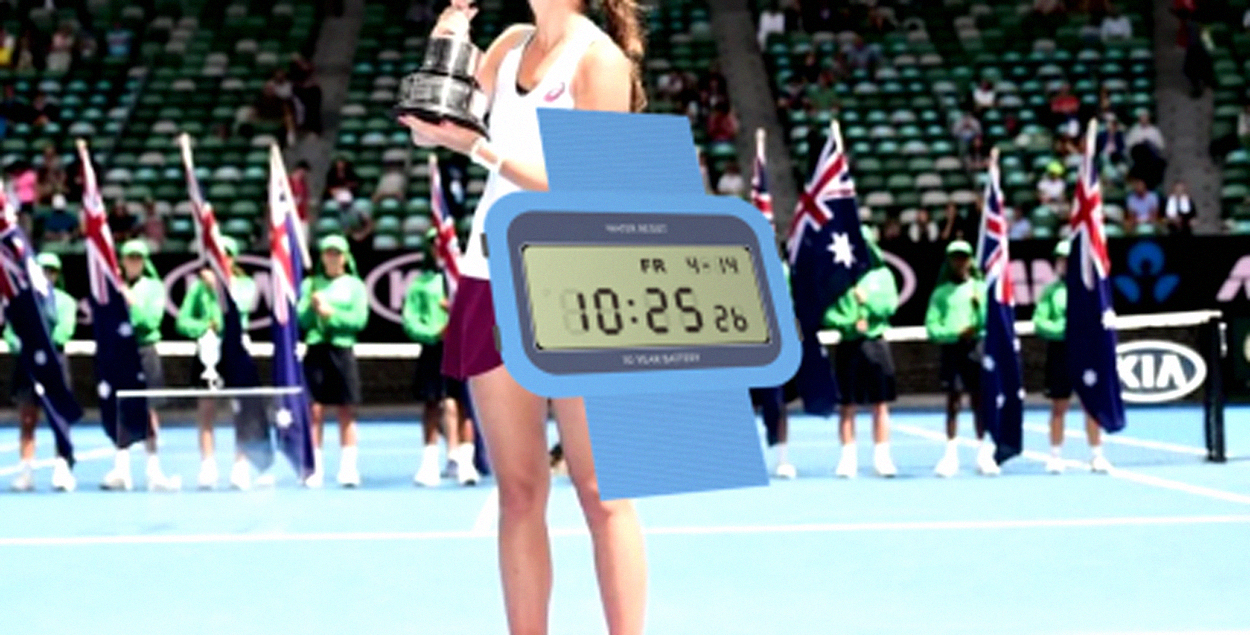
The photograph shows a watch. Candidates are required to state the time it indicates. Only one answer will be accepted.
10:25:26
